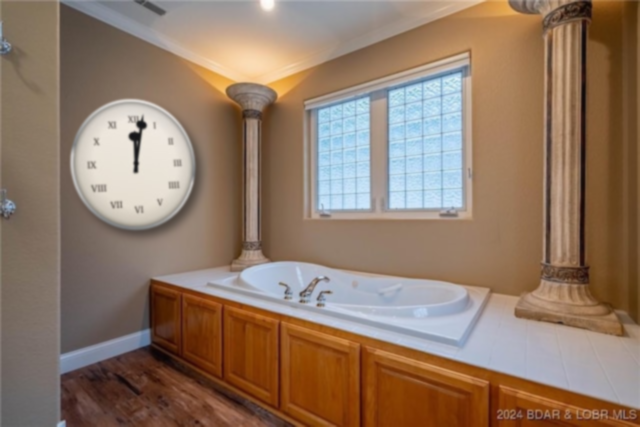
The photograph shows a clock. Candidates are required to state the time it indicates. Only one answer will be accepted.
12:02
